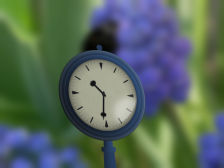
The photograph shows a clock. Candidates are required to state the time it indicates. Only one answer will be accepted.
10:31
